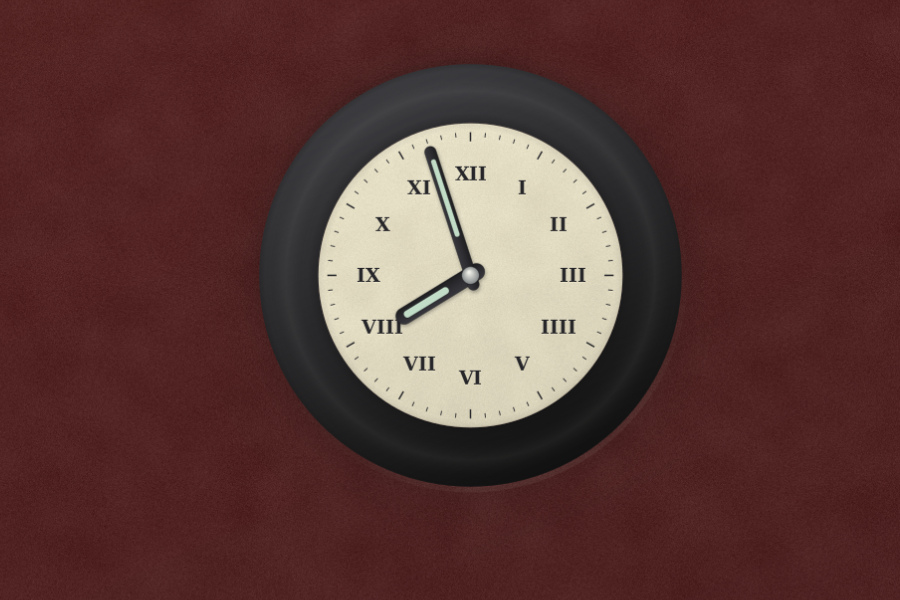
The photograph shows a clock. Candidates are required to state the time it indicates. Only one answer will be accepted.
7:57
